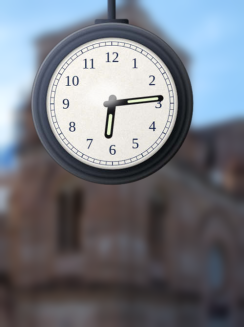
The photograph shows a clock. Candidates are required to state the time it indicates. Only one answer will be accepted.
6:14
